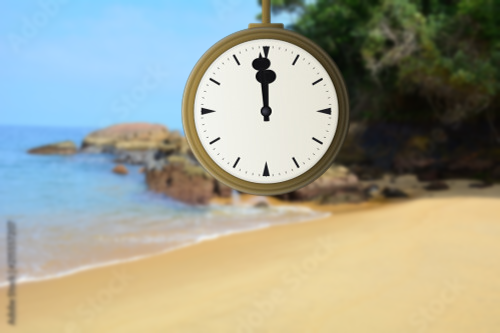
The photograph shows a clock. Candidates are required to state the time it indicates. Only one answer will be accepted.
11:59
